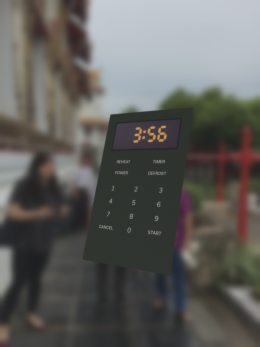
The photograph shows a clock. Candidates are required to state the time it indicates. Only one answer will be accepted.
3:56
